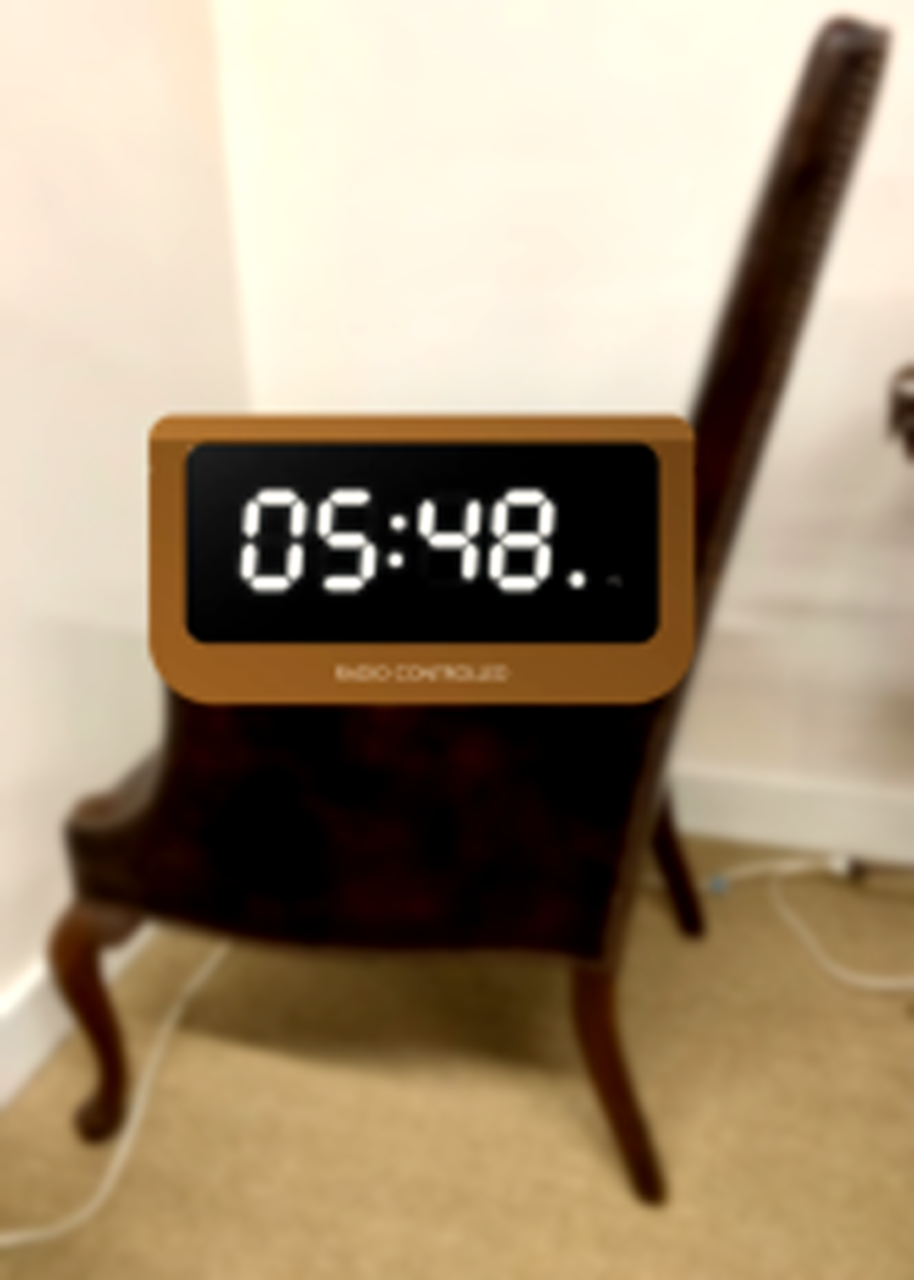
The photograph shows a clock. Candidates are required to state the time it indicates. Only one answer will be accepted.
5:48
